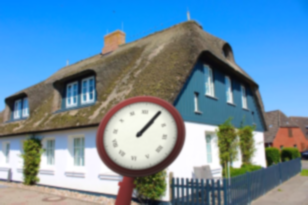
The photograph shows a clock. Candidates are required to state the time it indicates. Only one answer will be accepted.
1:05
